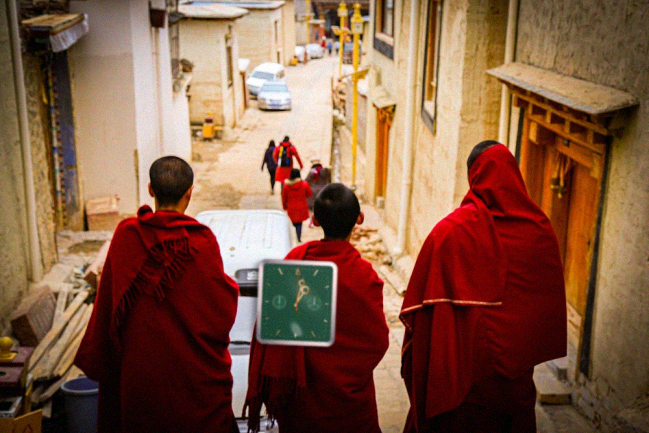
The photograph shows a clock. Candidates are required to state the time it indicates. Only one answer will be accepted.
1:02
